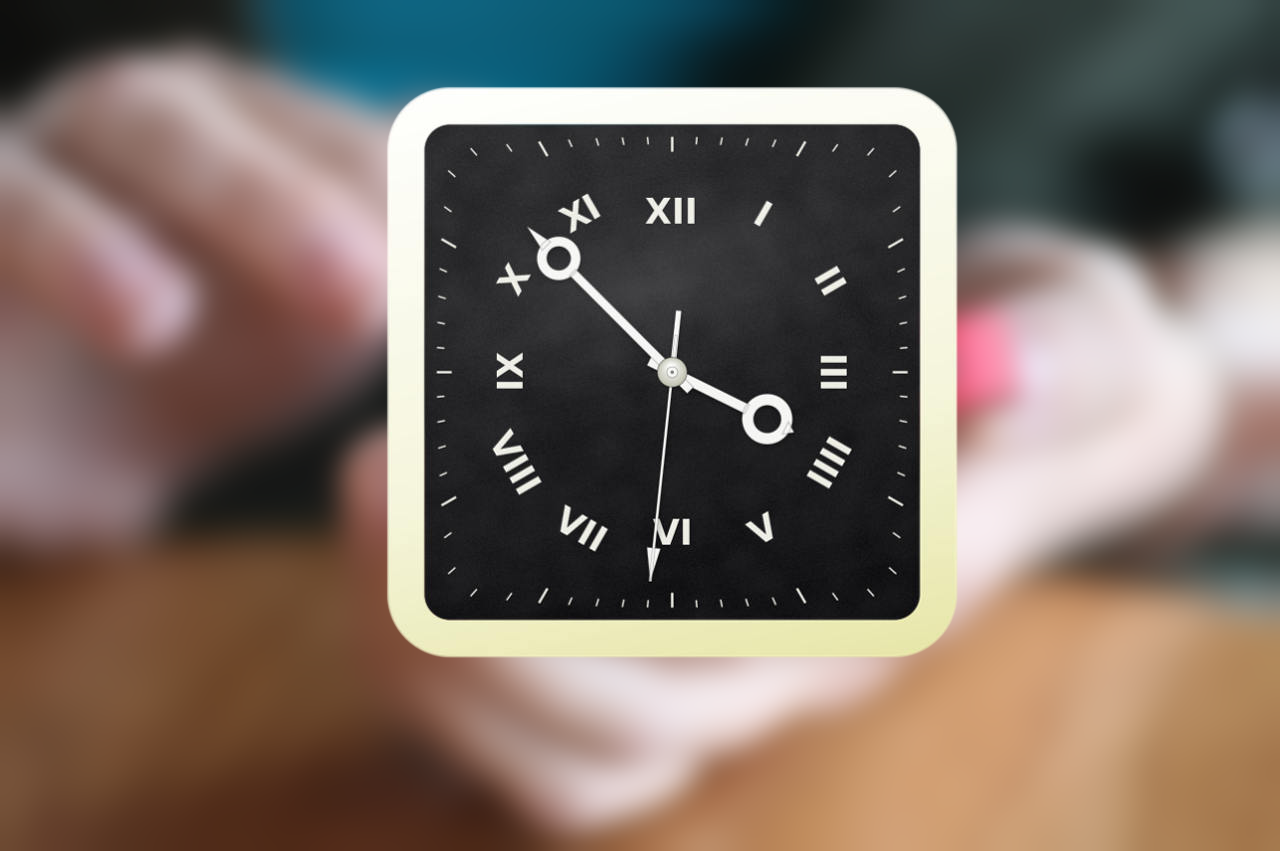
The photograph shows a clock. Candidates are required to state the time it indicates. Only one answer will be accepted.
3:52:31
